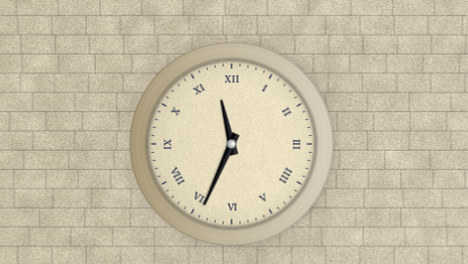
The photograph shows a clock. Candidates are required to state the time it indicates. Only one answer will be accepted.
11:34
